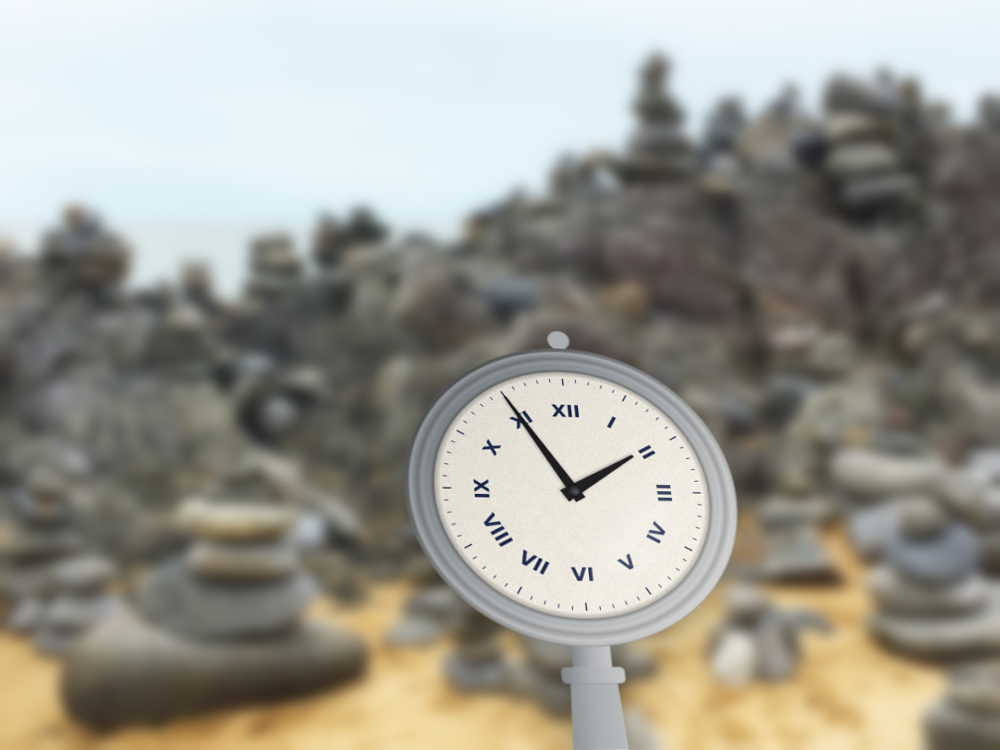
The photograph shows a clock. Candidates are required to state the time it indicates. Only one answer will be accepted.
1:55
